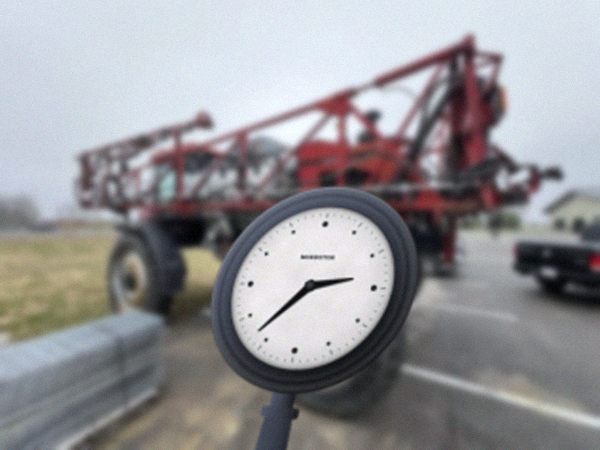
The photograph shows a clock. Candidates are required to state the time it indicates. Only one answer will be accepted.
2:37
